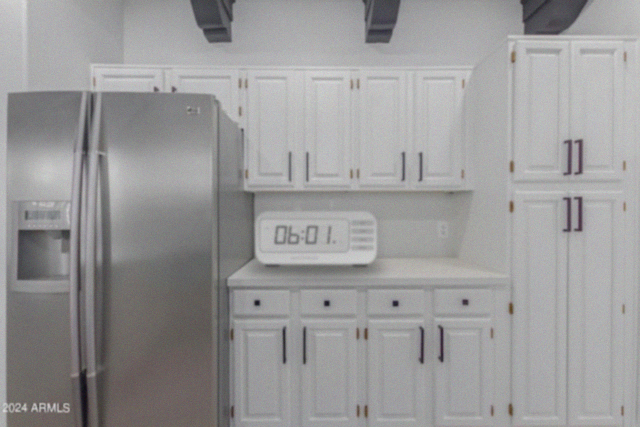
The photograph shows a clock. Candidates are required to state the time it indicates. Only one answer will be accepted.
6:01
